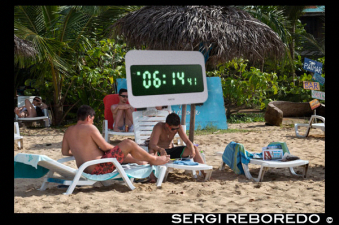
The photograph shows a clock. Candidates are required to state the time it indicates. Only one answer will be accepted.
6:14:41
